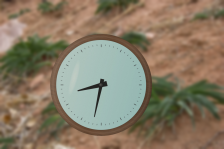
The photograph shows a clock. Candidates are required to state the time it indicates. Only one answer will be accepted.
8:32
